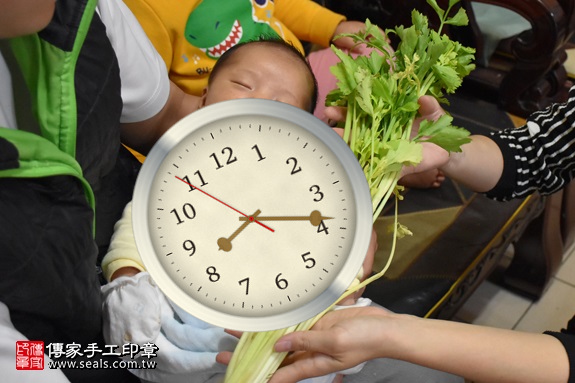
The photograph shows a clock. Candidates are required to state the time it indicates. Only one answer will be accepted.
8:18:54
